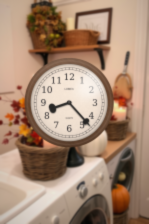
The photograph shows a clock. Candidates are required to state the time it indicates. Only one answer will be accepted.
8:23
